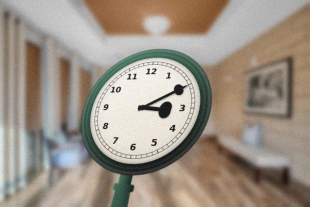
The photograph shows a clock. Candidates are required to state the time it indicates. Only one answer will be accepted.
3:10
